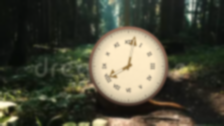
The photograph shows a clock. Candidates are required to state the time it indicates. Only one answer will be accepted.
8:02
